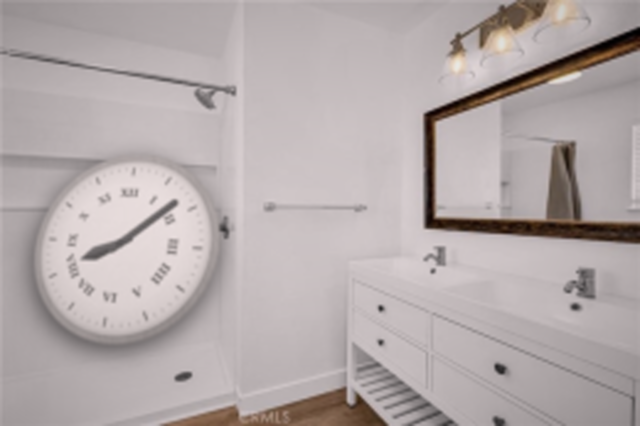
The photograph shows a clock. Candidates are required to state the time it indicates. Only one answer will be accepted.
8:08
